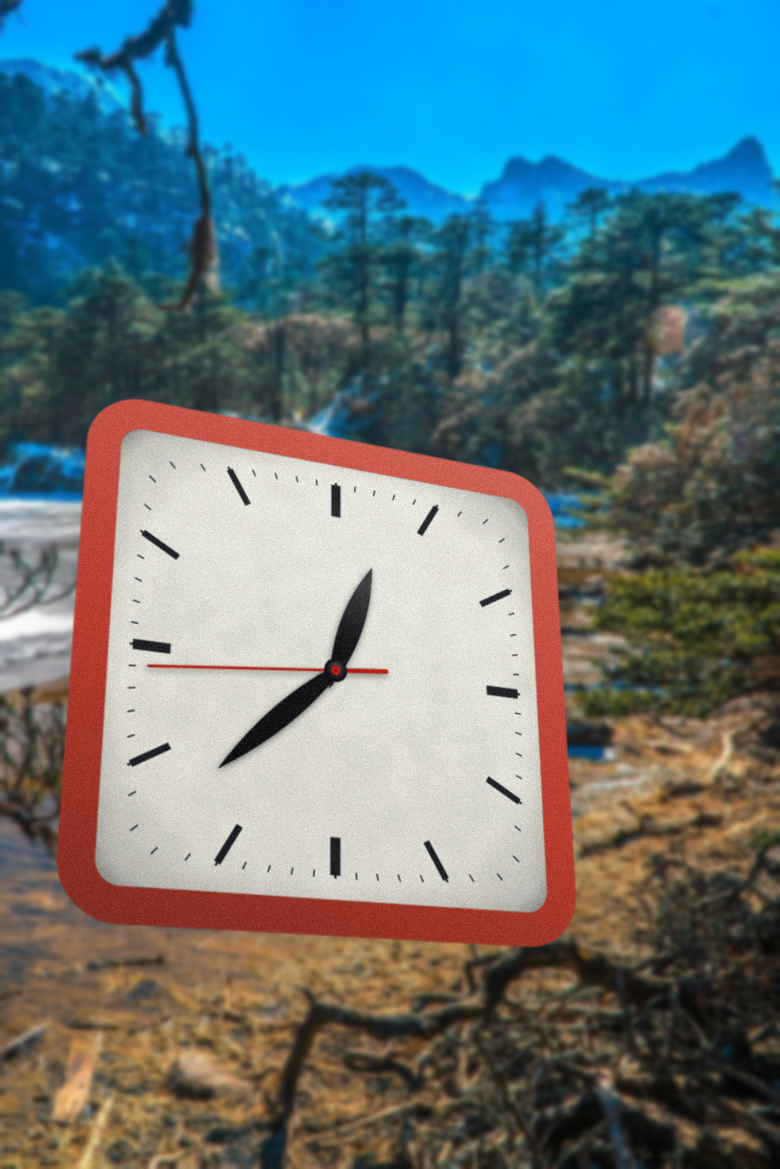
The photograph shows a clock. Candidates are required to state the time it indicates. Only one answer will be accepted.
12:37:44
